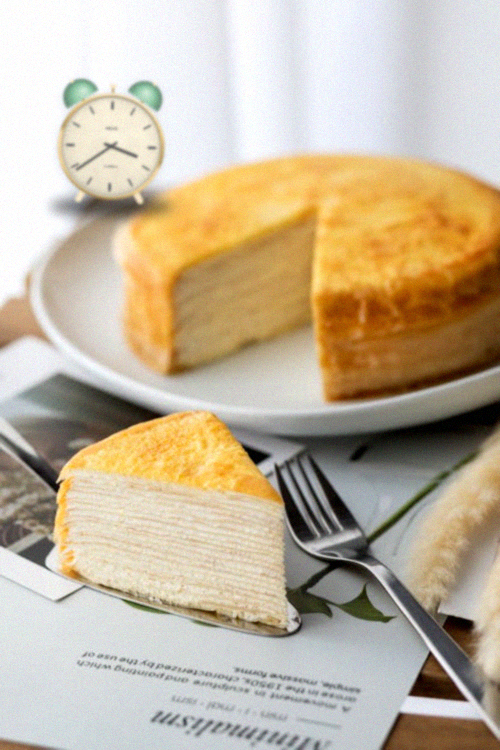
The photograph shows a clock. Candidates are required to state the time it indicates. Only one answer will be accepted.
3:39
